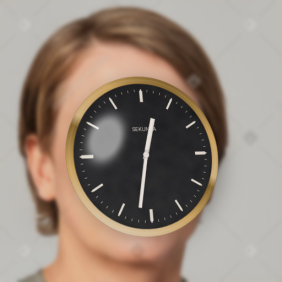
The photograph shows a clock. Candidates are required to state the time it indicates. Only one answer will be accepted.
12:32
